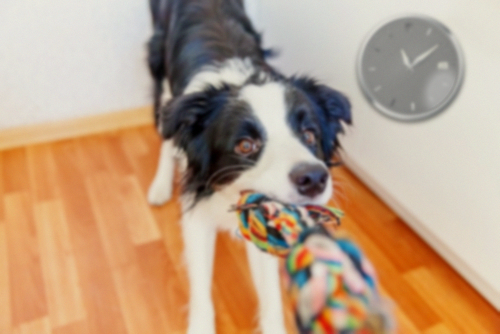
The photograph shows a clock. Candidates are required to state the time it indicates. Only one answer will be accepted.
11:09
